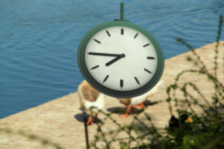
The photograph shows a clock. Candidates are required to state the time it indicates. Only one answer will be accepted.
7:45
